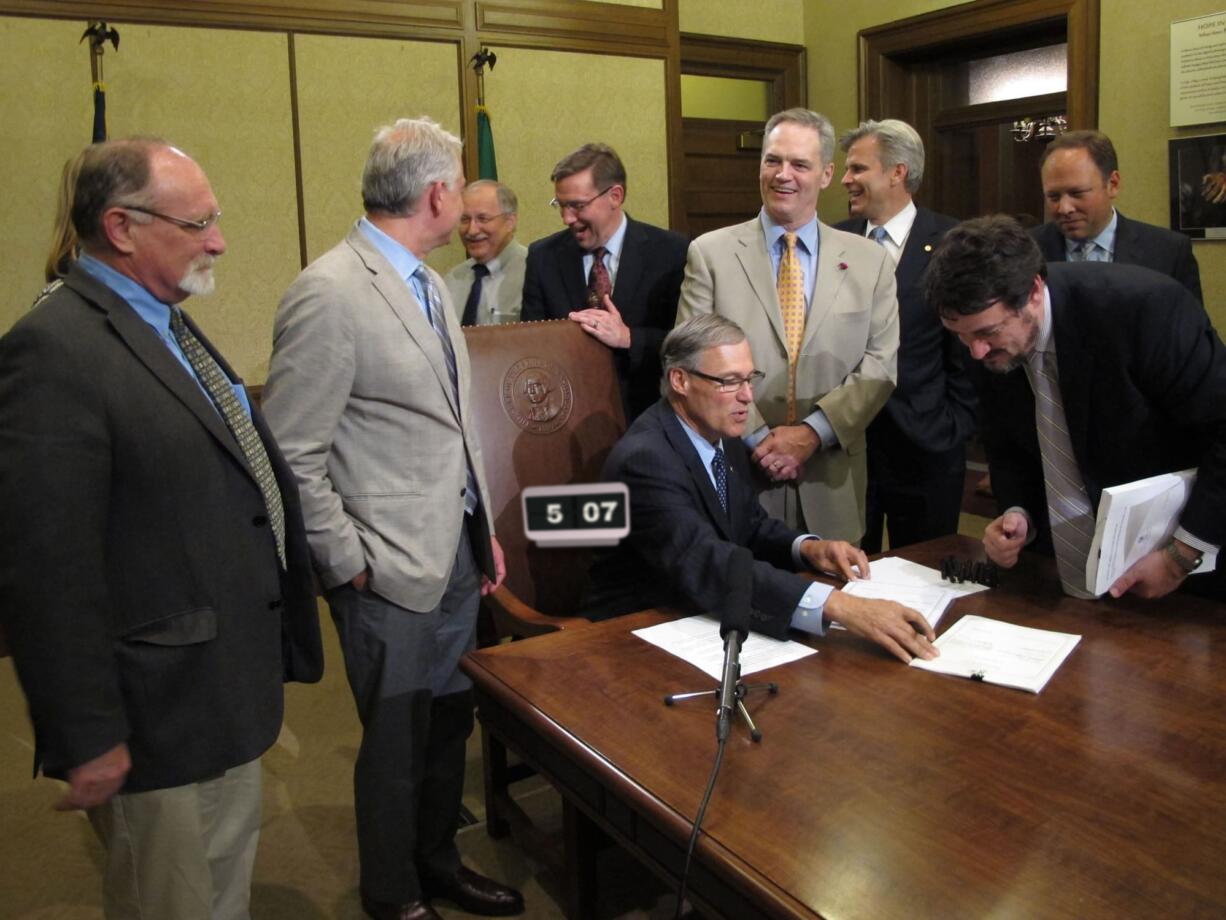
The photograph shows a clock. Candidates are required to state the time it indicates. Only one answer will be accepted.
5:07
